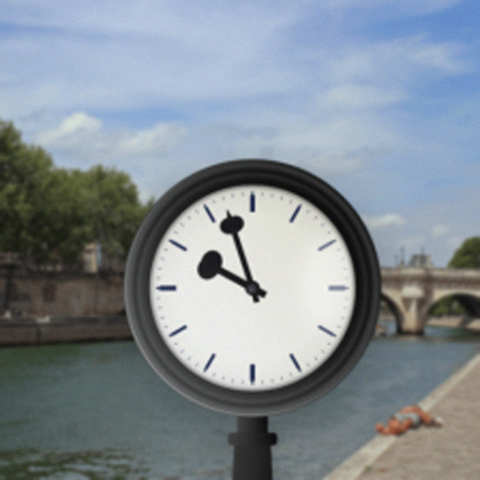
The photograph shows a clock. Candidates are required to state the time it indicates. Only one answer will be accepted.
9:57
